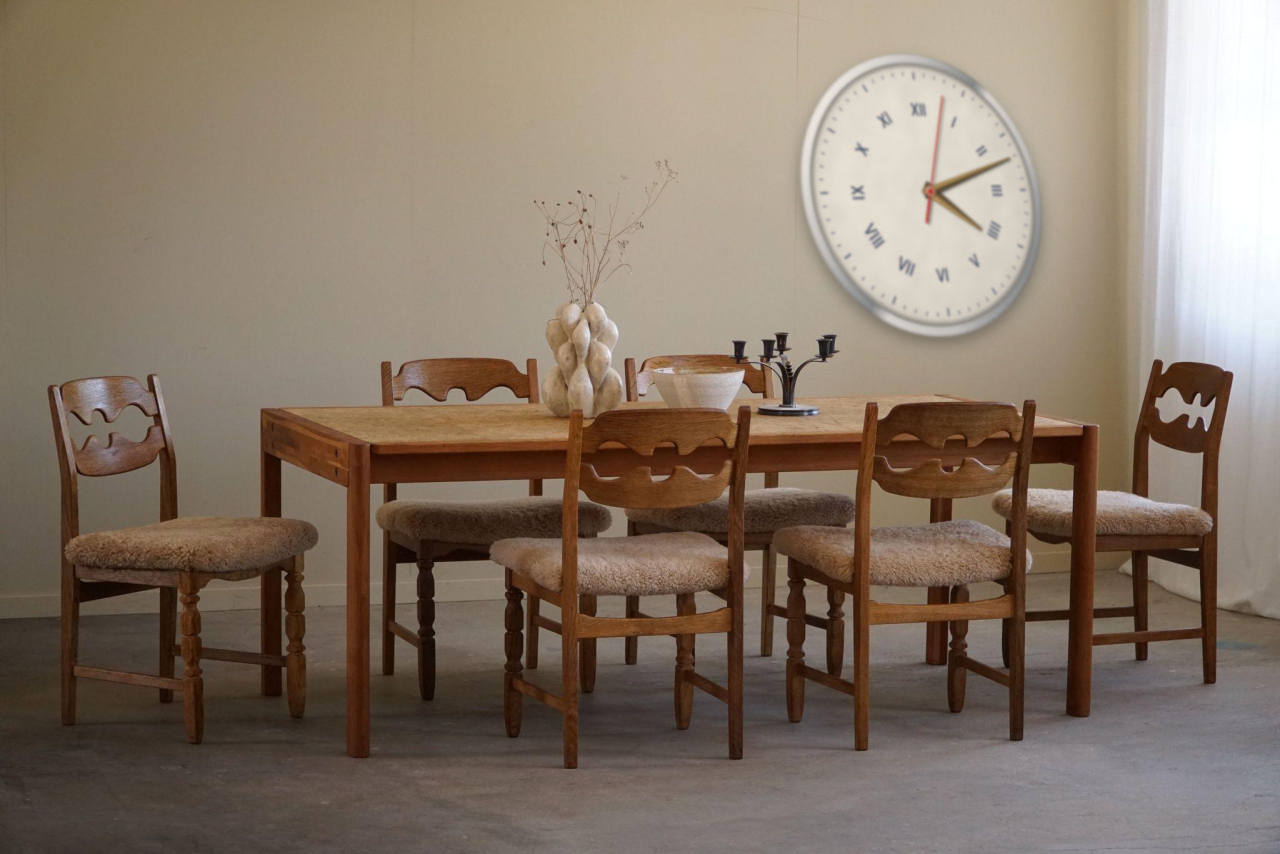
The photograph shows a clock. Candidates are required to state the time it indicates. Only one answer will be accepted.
4:12:03
